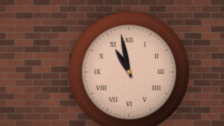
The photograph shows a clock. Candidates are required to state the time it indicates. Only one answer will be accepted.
10:58
